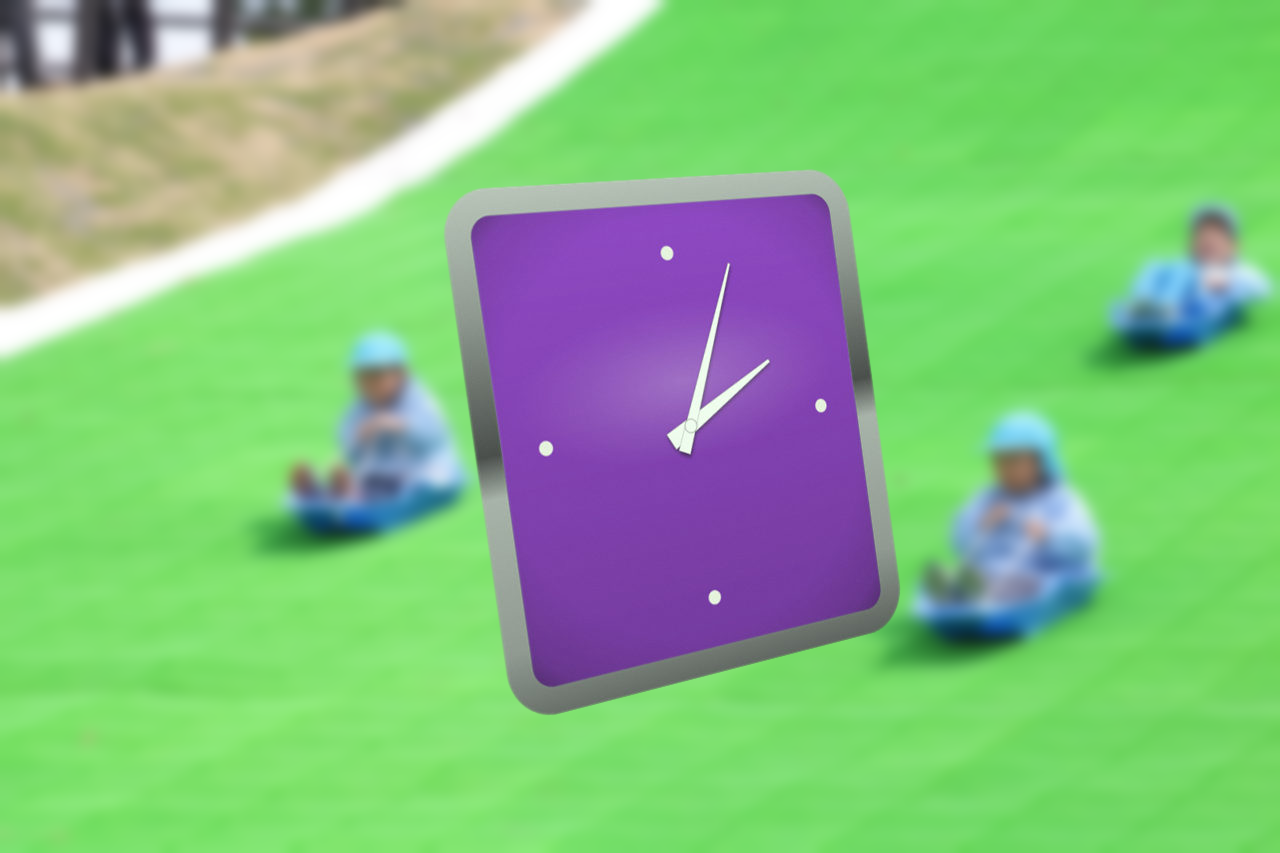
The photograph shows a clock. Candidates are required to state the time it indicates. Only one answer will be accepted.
2:04
